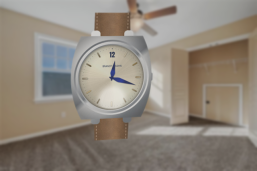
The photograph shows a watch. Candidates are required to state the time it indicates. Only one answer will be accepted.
12:18
